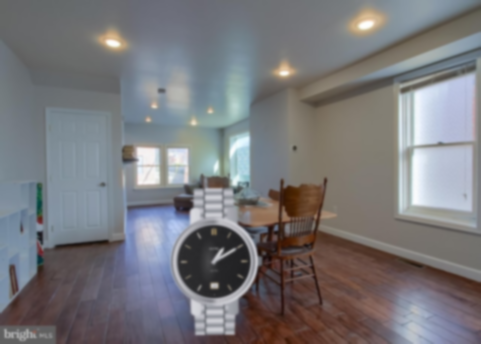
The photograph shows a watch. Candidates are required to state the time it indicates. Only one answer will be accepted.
1:10
